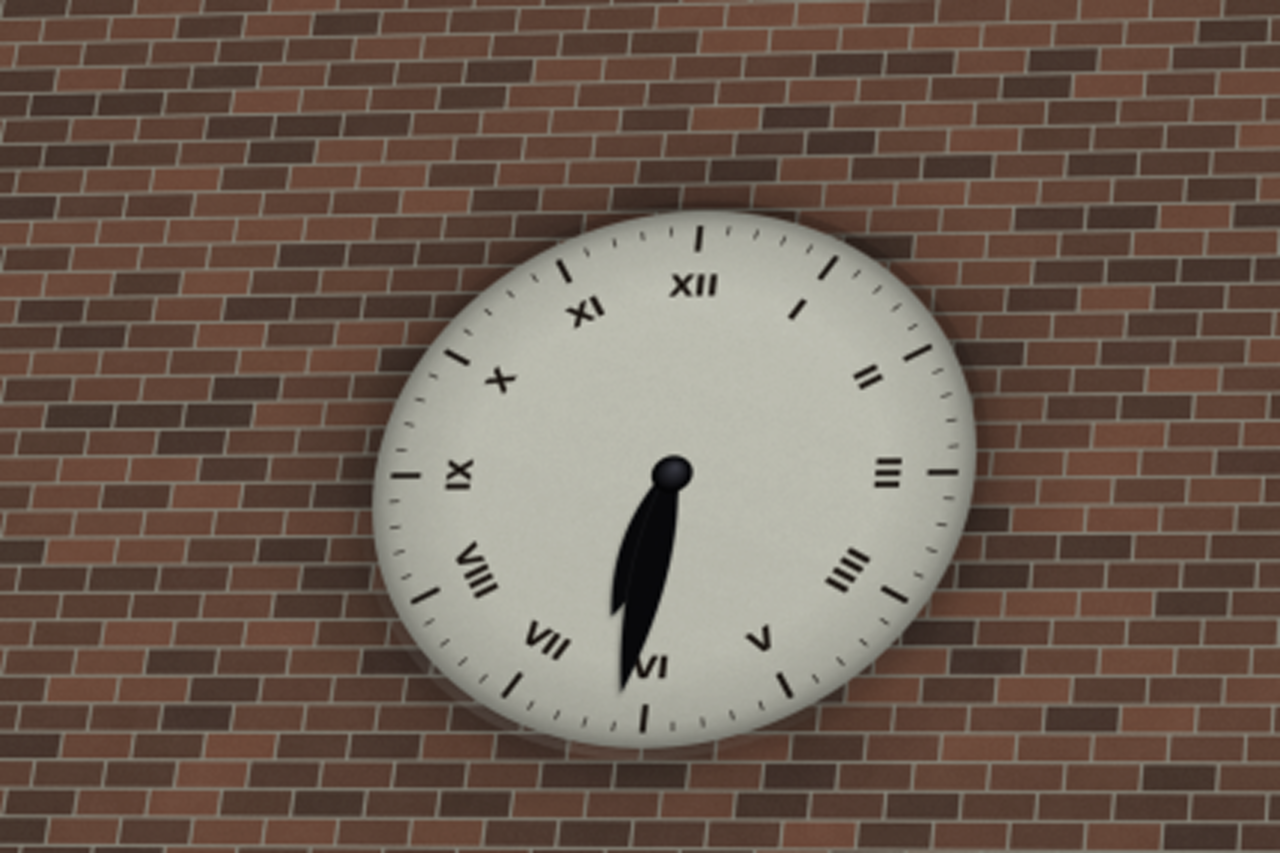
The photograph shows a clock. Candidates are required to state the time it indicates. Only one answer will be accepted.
6:31
